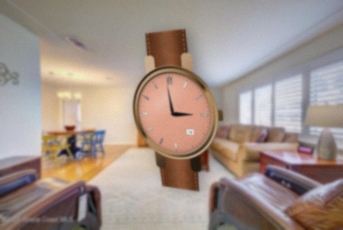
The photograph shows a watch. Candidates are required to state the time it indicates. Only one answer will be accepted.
2:59
